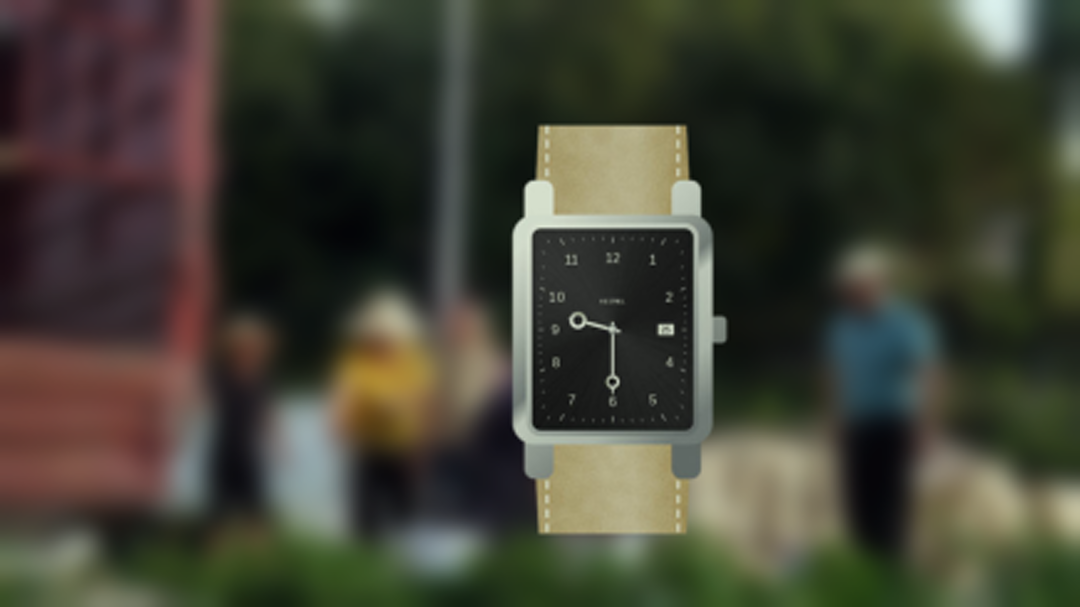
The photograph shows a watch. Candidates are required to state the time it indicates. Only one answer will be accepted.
9:30
